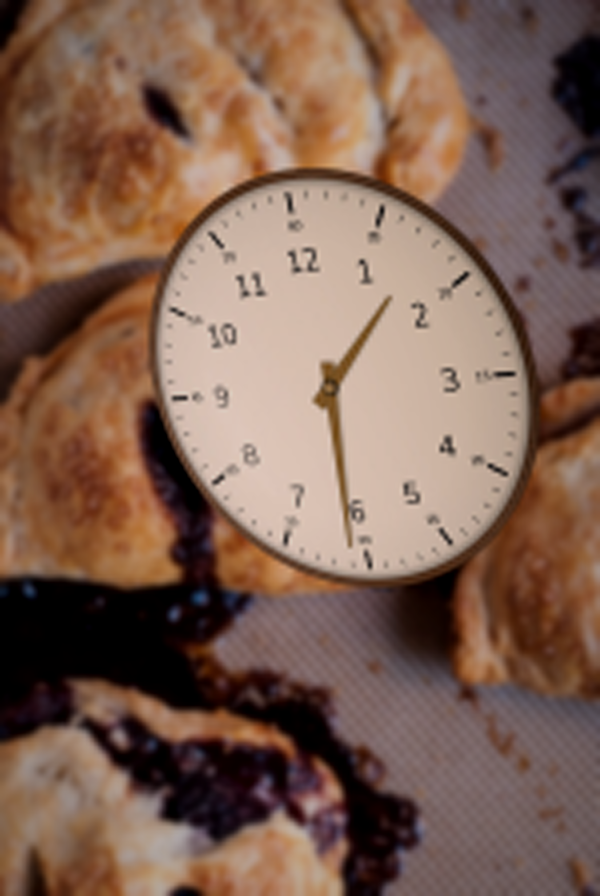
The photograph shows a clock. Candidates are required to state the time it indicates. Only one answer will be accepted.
1:31
